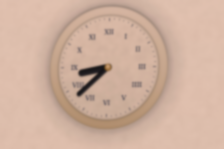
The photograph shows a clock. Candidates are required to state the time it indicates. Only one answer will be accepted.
8:38
